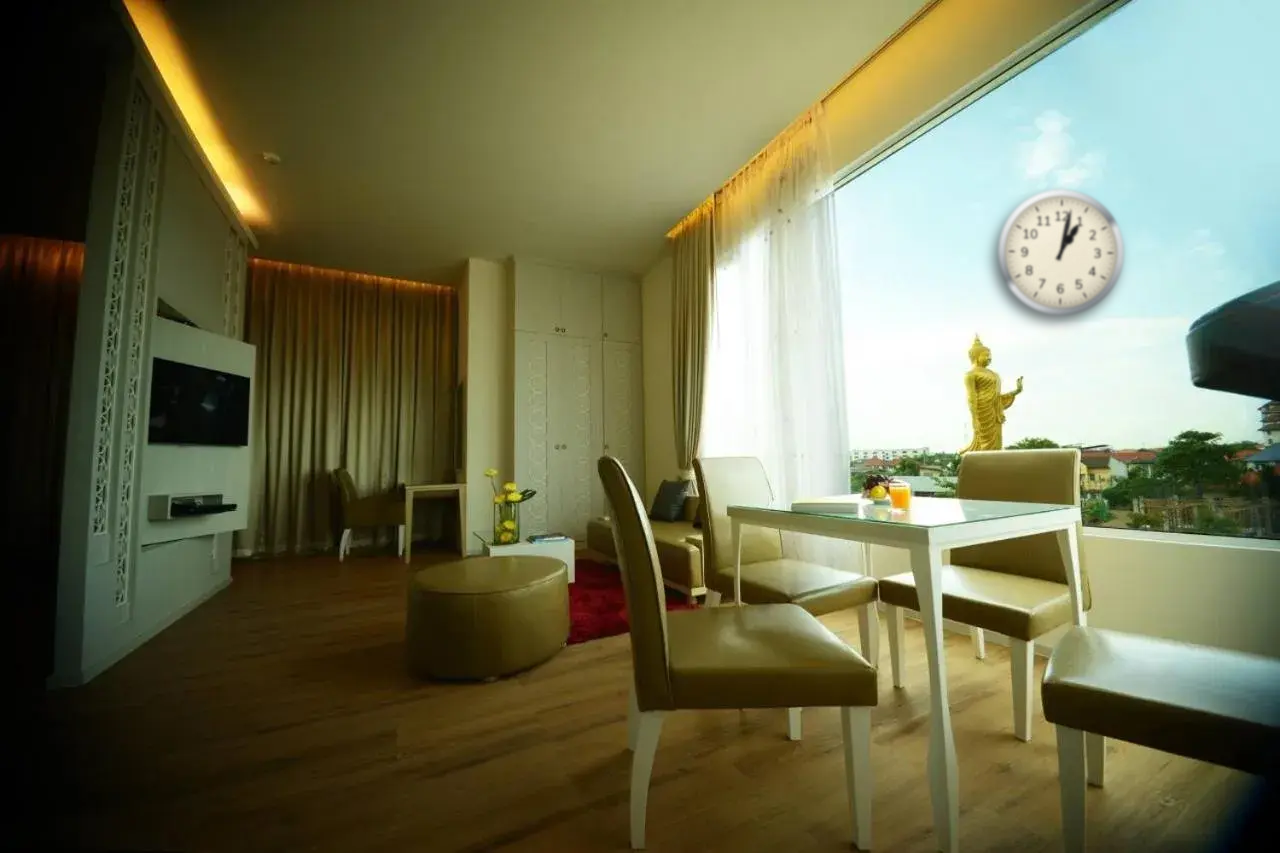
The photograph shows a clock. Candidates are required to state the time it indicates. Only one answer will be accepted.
1:02
